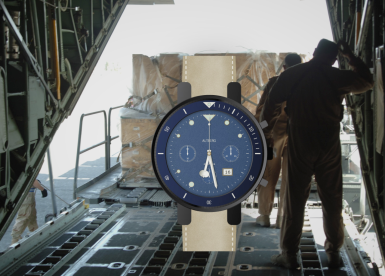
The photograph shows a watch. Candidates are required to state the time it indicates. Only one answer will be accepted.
6:28
